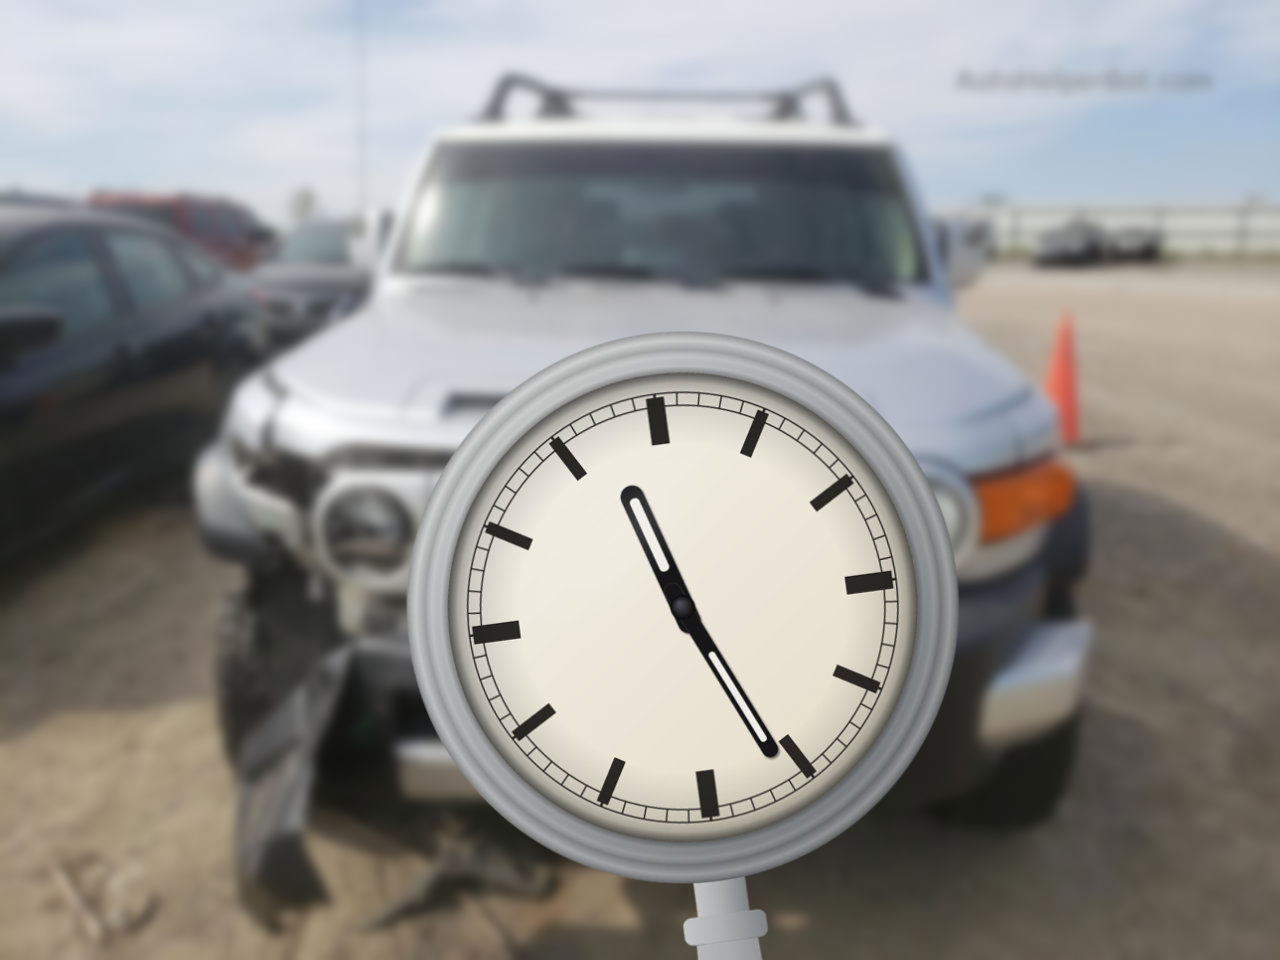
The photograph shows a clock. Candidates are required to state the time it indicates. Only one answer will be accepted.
11:26
